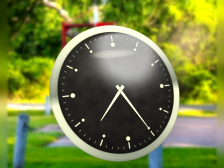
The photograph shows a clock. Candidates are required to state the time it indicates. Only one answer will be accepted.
7:25
